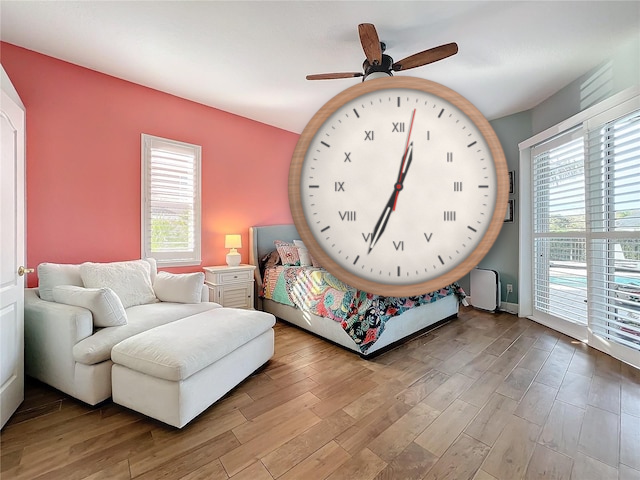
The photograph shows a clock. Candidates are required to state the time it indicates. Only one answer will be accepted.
12:34:02
